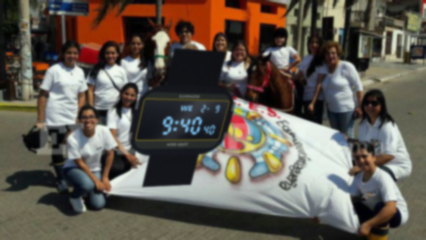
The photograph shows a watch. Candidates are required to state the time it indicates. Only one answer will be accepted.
9:40
